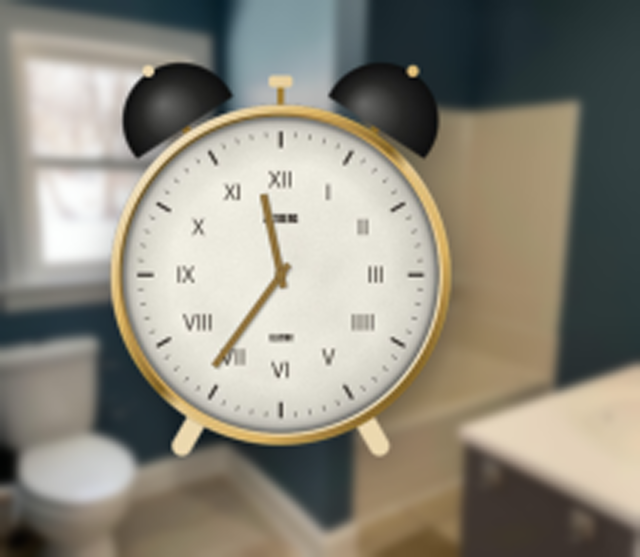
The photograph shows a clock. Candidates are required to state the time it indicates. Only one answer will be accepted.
11:36
